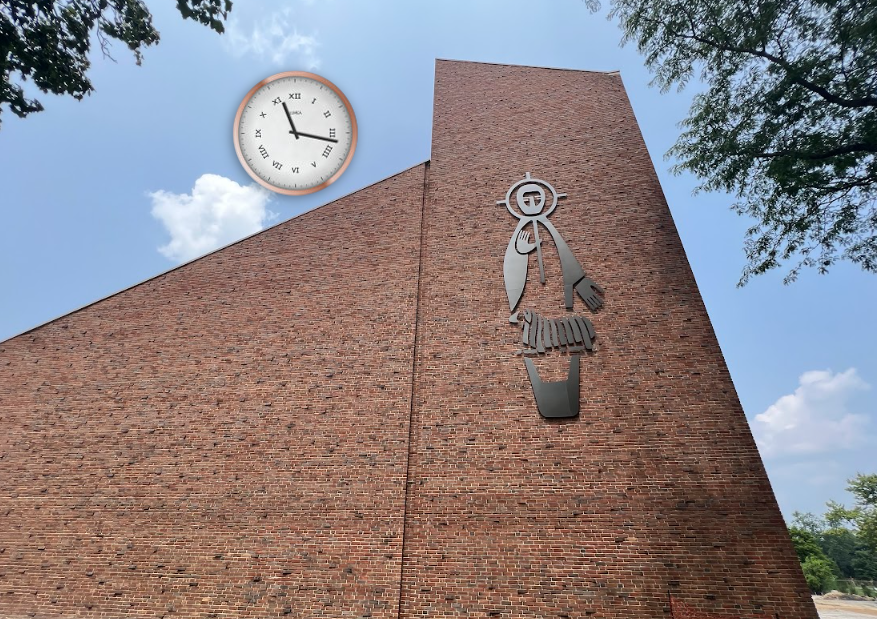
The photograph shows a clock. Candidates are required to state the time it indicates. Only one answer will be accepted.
11:17
